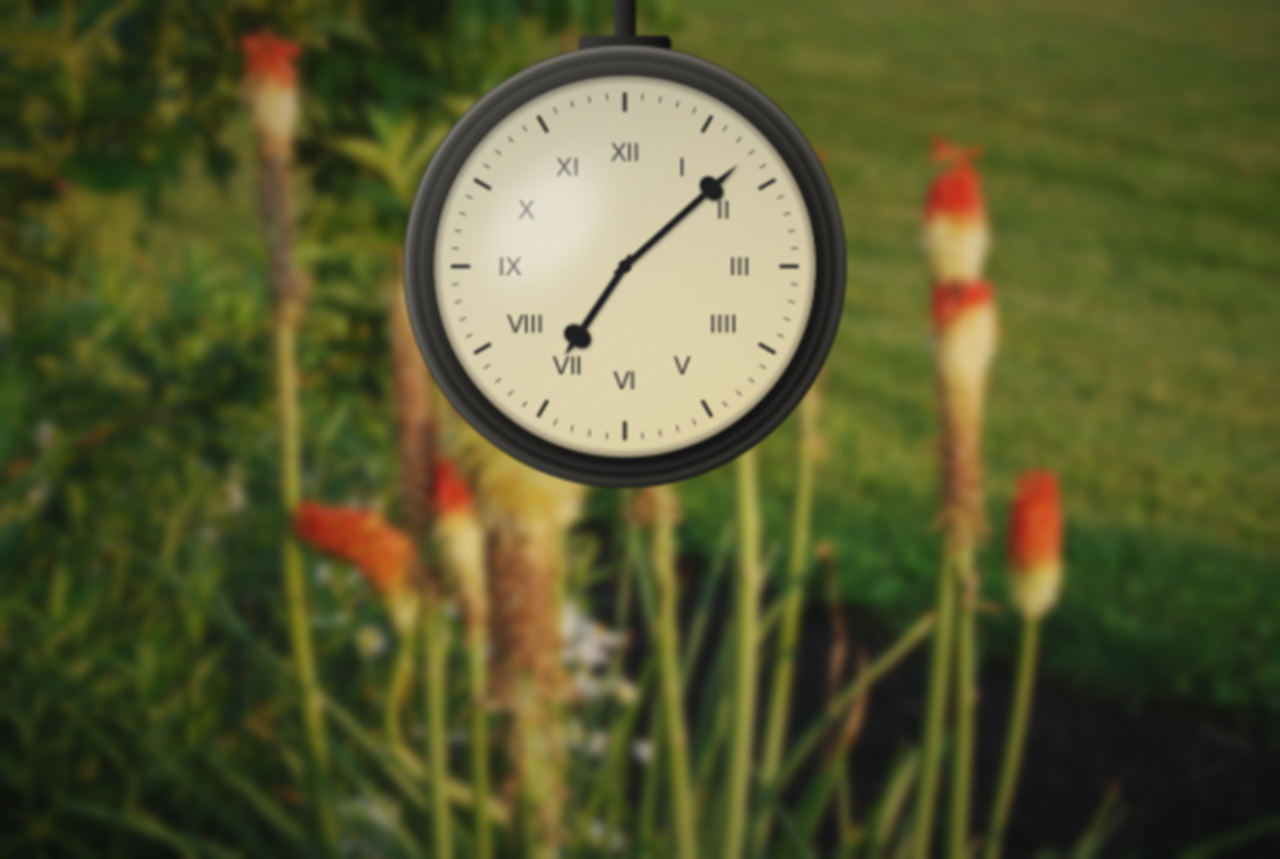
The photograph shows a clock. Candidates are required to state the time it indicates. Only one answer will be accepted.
7:08
